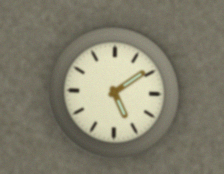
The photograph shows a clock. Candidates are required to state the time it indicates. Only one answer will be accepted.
5:09
